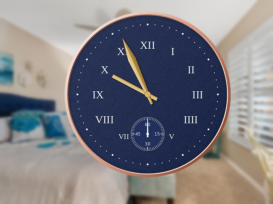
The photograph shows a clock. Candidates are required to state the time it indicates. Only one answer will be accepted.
9:56
